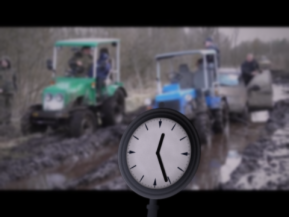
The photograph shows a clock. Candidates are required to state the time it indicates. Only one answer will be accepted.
12:26
